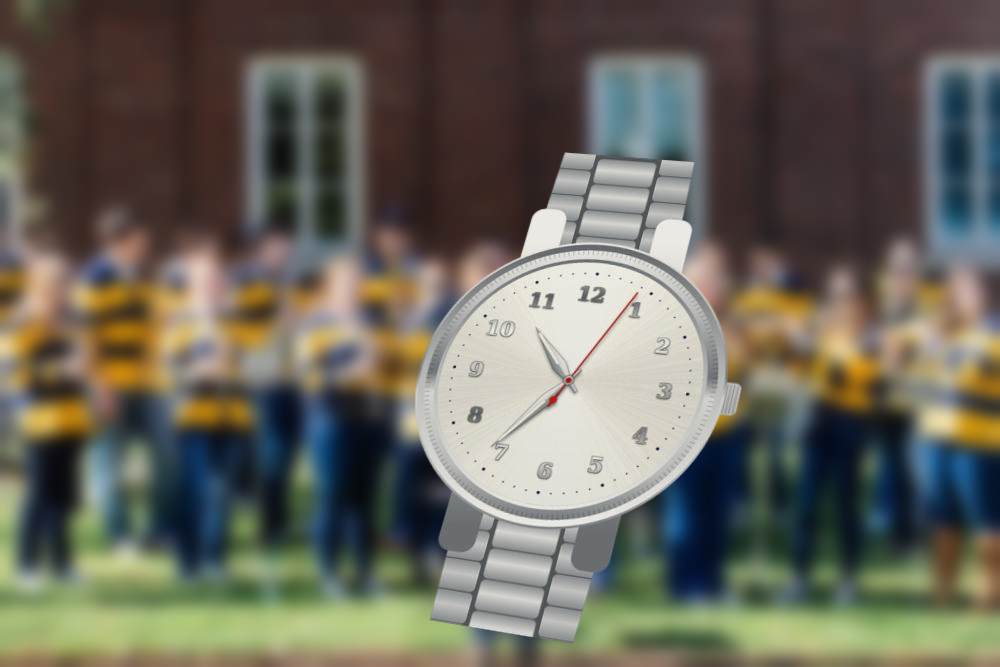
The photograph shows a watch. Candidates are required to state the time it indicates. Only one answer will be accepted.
10:36:04
